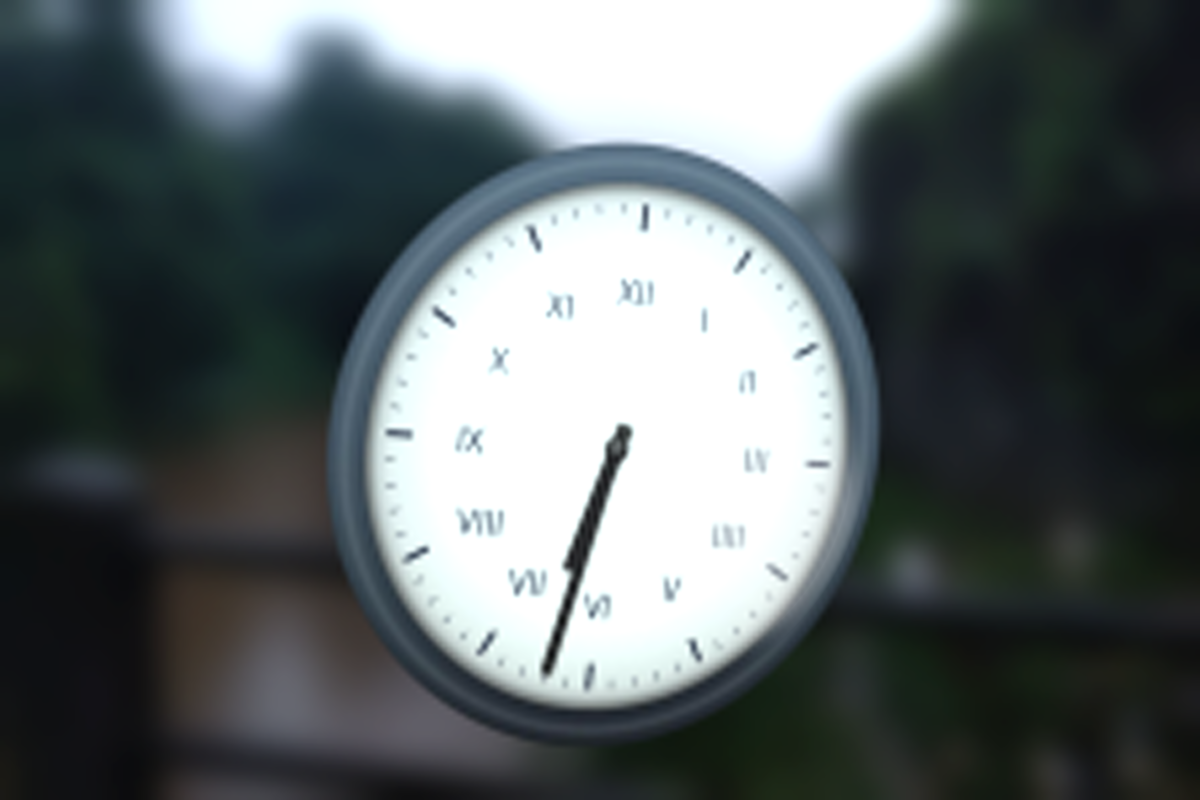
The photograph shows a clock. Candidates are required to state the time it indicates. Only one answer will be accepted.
6:32
